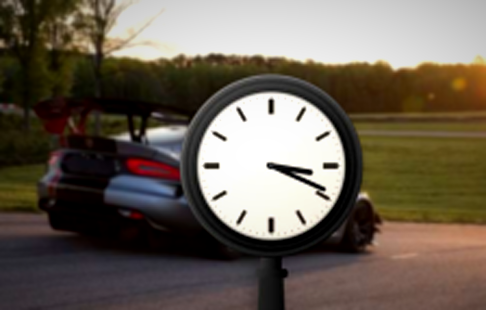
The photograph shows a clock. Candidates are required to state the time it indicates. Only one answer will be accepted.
3:19
